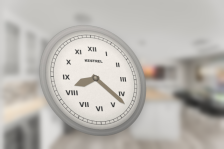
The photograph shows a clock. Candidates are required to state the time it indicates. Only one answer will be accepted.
8:22
